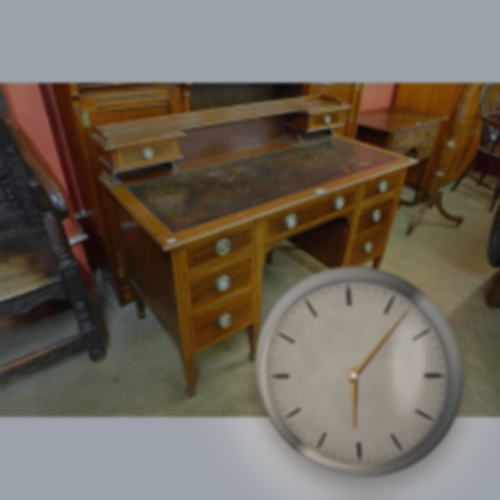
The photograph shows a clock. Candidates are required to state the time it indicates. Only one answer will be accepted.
6:07
